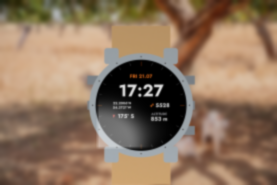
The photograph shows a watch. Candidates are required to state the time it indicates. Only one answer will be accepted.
17:27
